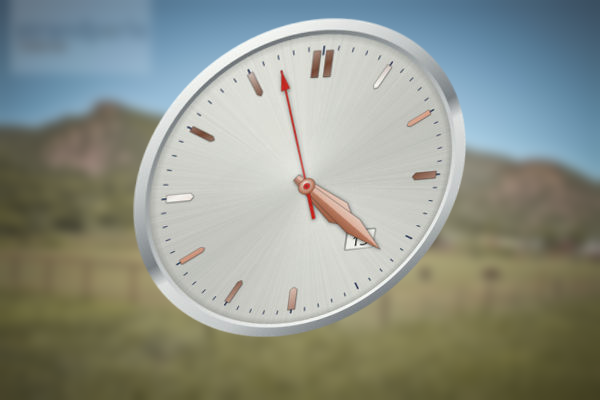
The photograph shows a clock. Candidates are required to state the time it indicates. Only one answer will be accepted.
4:21:57
